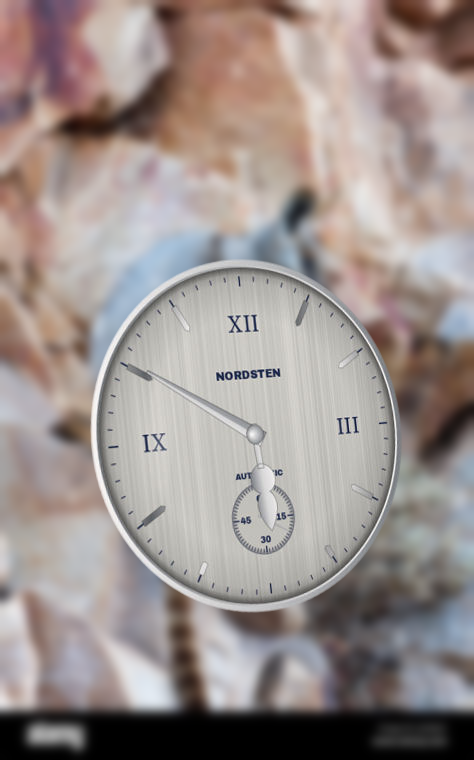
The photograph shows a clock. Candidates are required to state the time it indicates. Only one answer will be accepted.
5:50:20
